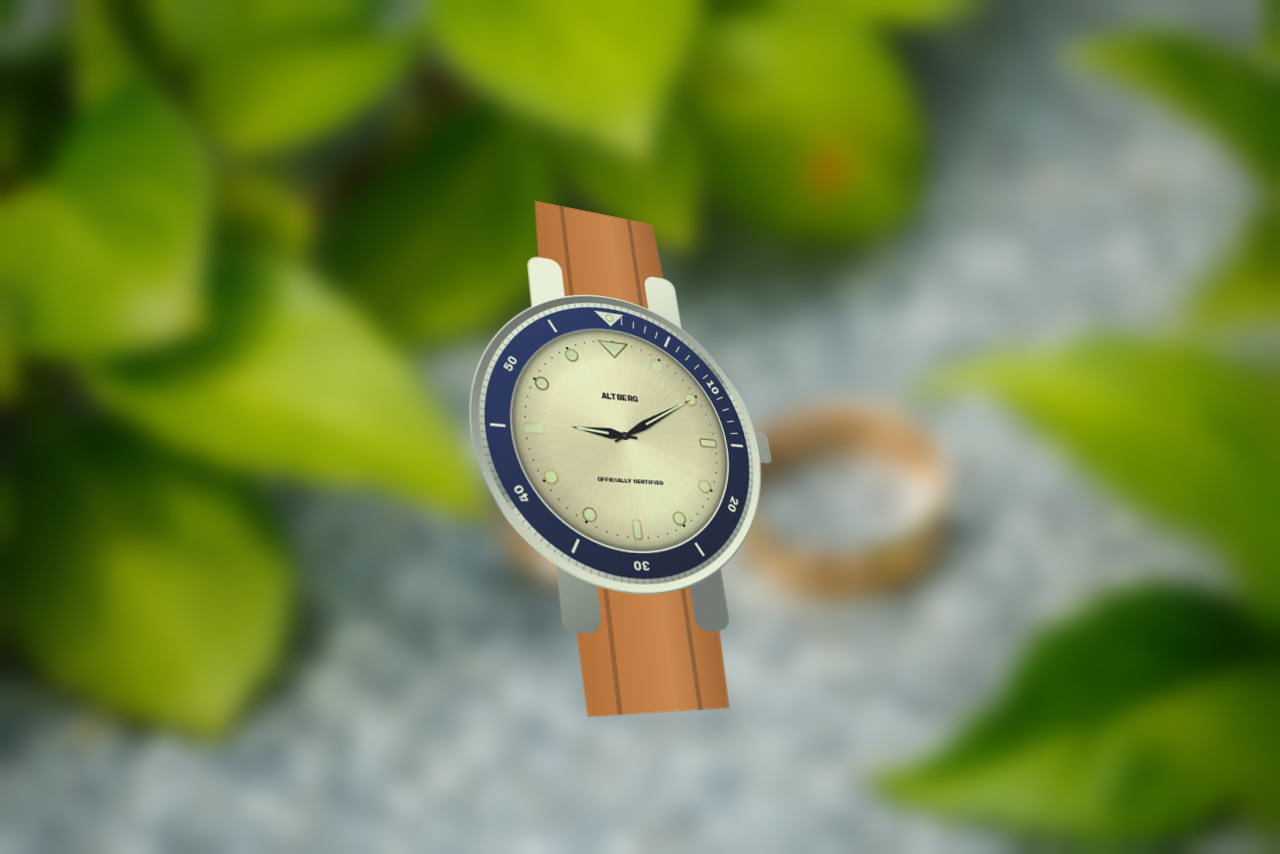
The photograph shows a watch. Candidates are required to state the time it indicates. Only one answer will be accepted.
9:10
